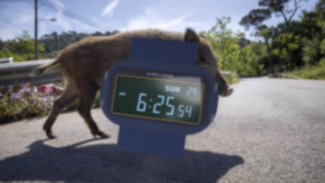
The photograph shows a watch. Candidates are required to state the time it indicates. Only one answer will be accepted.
6:25:54
